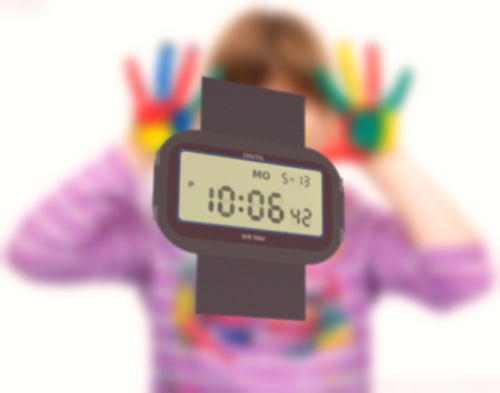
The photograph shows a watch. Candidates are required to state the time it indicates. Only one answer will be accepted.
10:06:42
